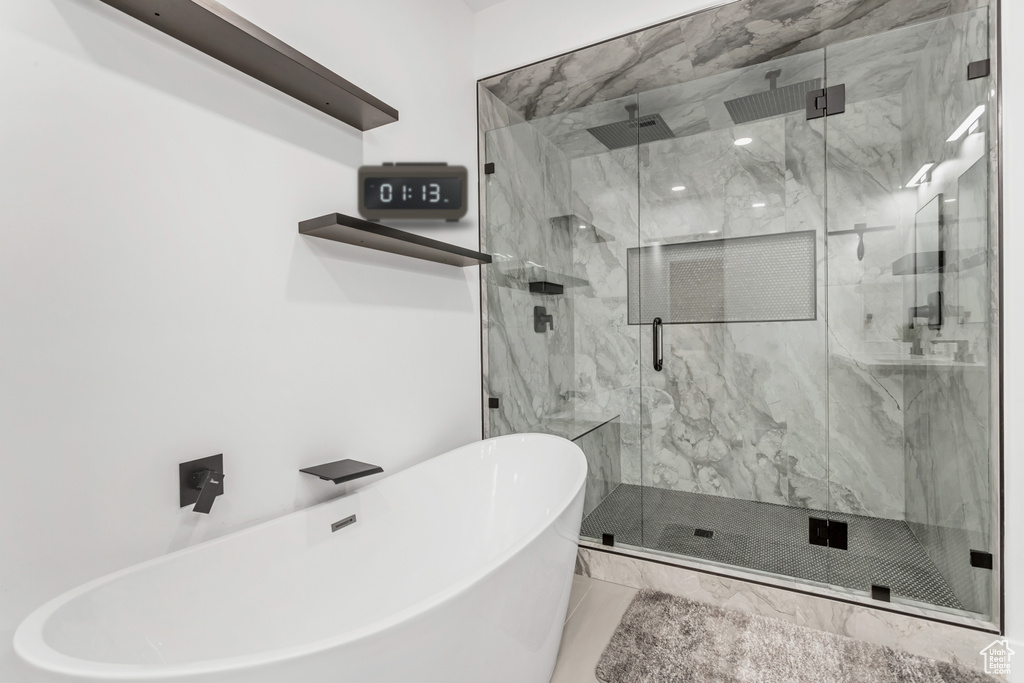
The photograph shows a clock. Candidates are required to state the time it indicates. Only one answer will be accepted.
1:13
